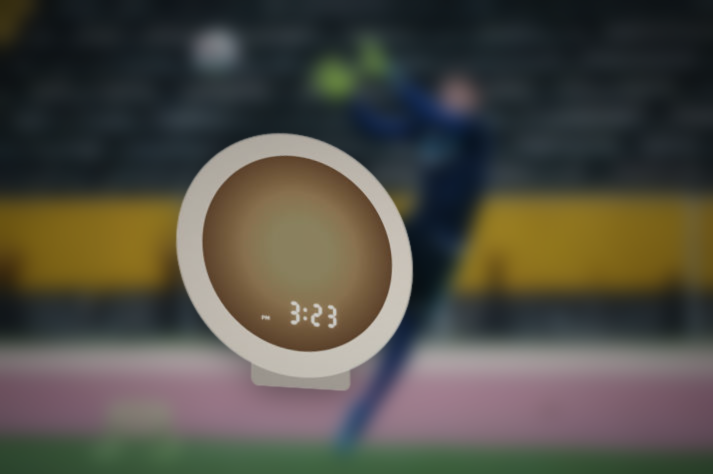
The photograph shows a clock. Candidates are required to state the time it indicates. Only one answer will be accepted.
3:23
